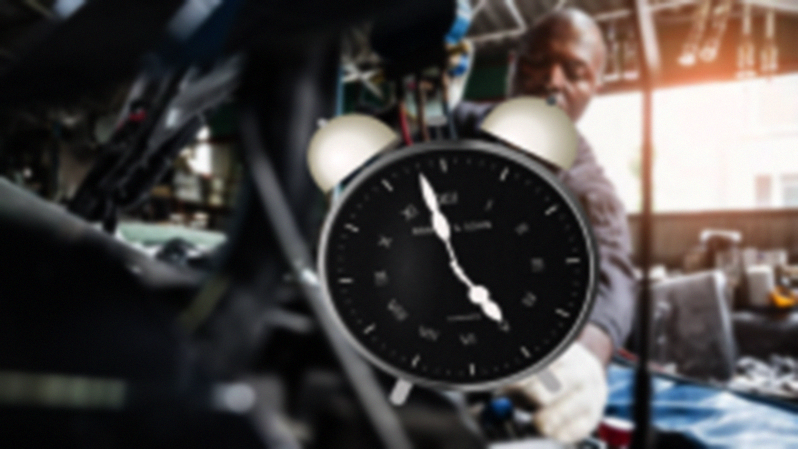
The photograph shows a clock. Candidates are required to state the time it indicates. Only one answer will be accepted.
4:58
